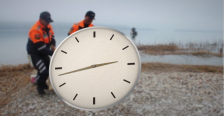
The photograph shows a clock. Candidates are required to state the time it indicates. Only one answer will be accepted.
2:43
